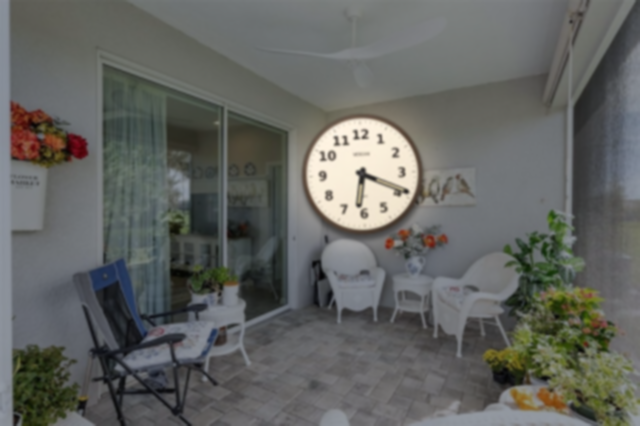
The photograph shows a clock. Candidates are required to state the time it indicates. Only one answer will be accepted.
6:19
